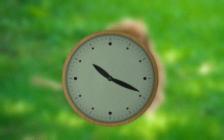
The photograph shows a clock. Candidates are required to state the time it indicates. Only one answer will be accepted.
10:19
